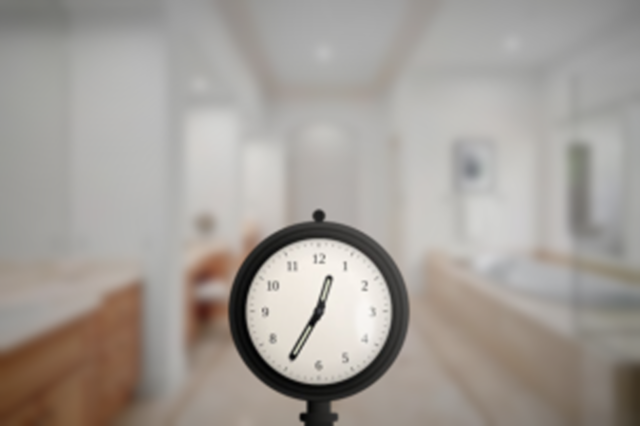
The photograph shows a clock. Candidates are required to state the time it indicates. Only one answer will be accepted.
12:35
